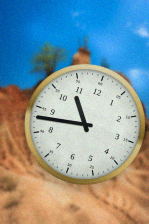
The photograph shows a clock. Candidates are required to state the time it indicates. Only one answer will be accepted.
10:43
